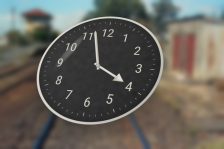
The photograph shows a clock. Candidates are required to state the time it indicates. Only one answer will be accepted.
3:57
